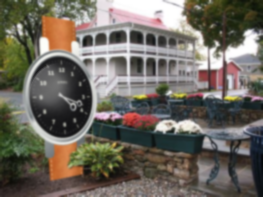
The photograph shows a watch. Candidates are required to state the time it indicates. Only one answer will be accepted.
4:18
